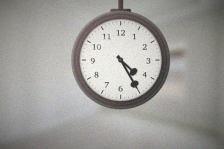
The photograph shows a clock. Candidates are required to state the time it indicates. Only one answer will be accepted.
4:25
